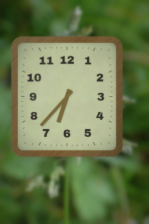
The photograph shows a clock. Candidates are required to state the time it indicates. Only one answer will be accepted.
6:37
